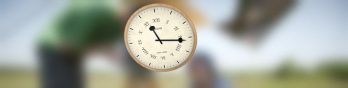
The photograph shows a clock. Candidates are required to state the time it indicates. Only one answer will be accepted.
11:16
